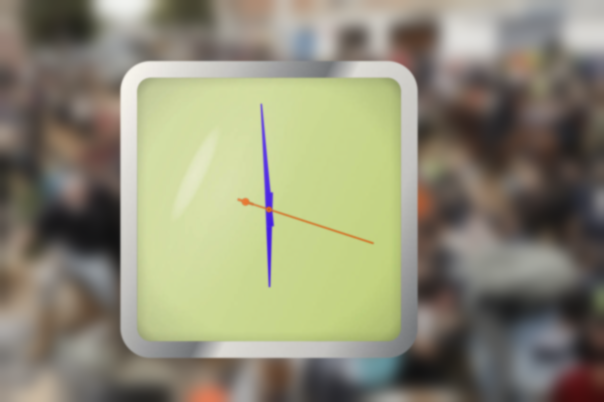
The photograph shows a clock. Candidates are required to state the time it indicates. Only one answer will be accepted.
5:59:18
